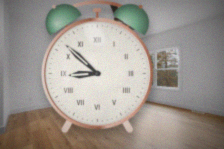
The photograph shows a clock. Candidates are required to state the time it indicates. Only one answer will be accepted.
8:52
